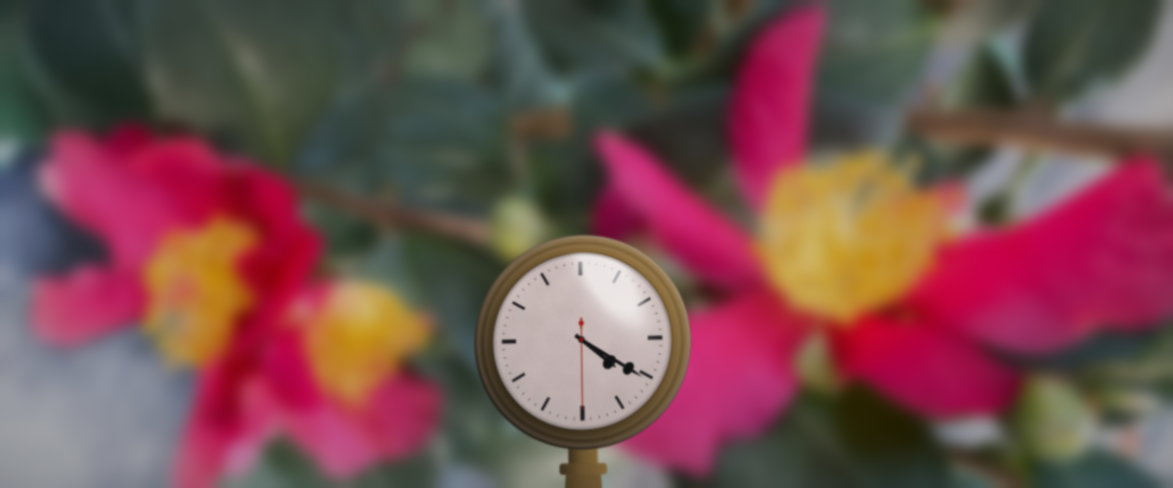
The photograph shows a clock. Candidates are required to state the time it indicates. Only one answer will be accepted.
4:20:30
